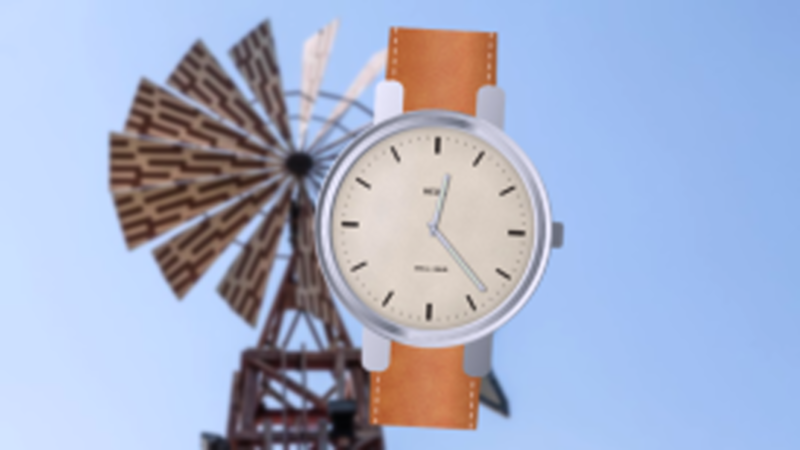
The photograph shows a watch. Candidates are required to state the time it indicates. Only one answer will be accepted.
12:23
